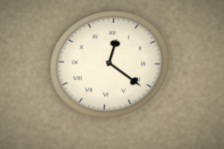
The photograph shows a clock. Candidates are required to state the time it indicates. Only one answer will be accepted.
12:21
